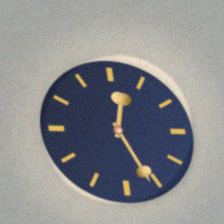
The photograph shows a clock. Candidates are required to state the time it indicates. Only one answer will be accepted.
12:26
